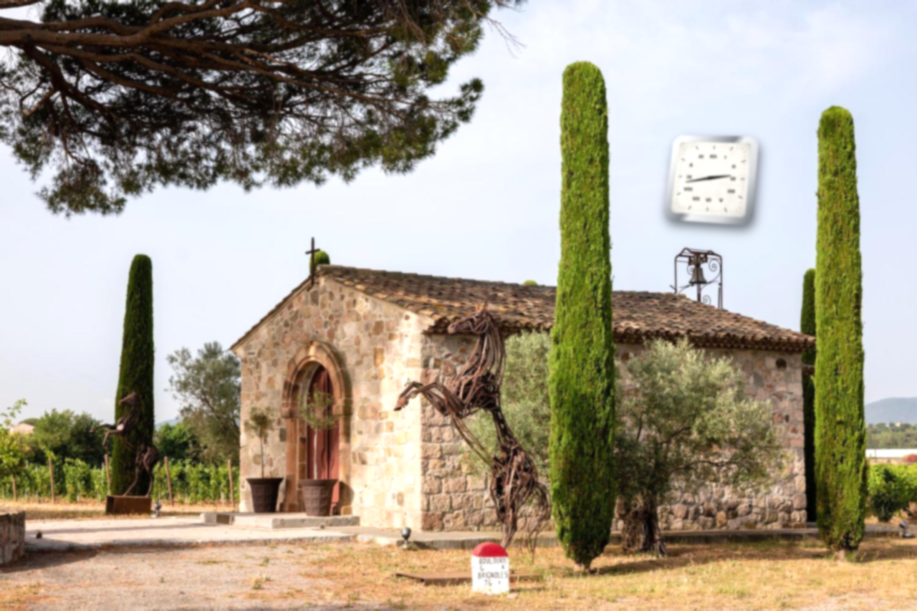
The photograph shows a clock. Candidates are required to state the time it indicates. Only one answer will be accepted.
2:43
